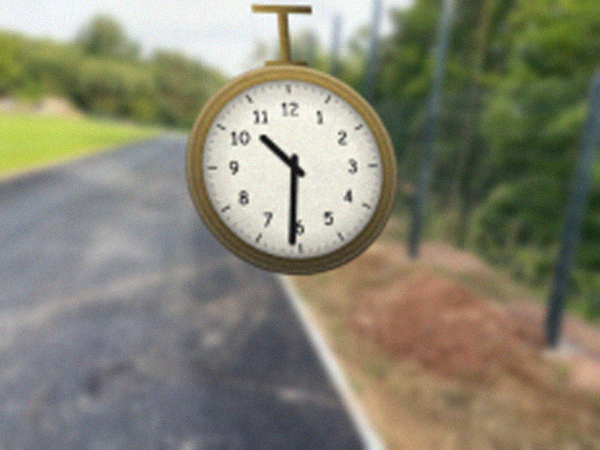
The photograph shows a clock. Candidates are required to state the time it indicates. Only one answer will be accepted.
10:31
